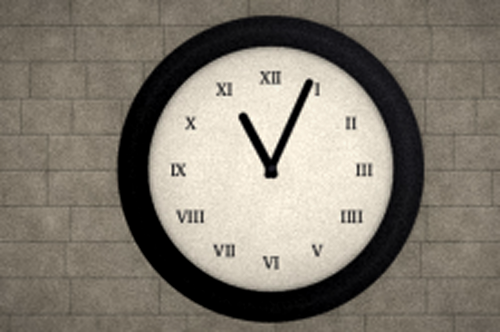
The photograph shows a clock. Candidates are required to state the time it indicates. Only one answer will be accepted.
11:04
